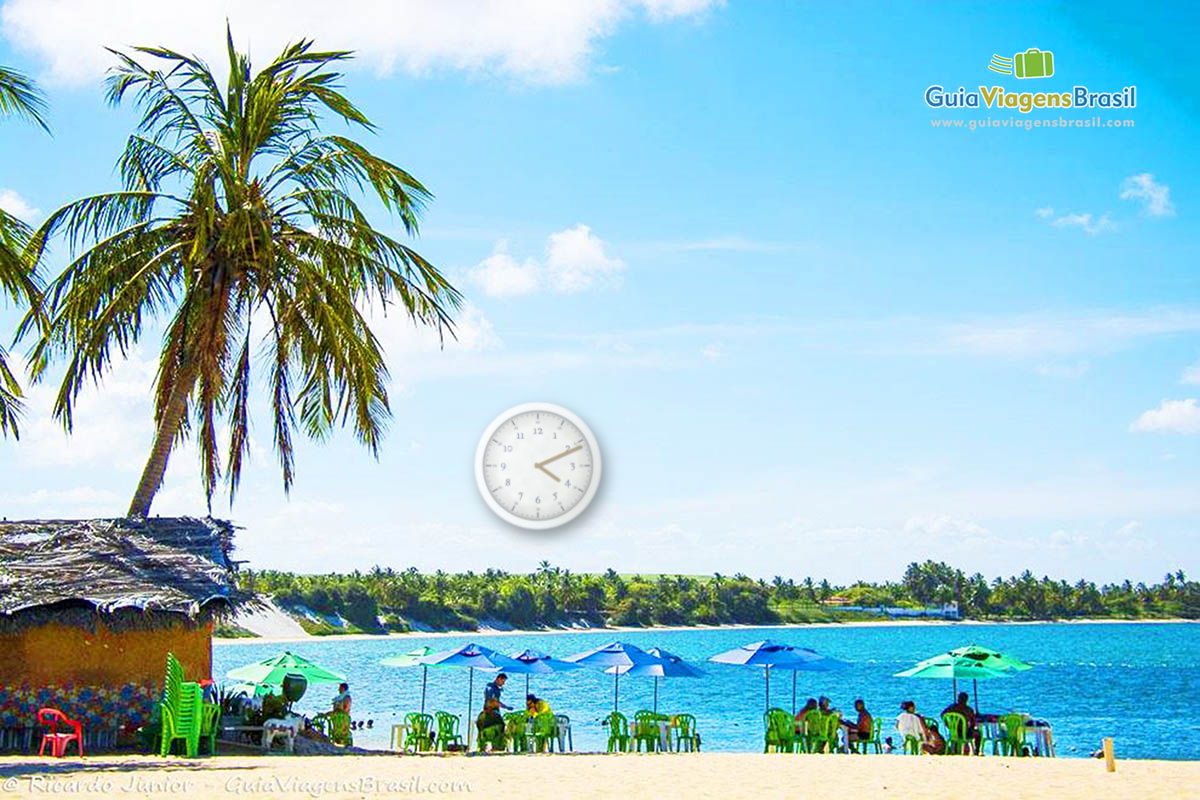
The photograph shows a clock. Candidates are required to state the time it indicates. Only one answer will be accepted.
4:11
